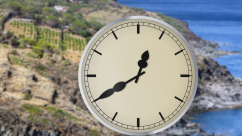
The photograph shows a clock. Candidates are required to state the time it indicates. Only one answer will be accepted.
12:40
